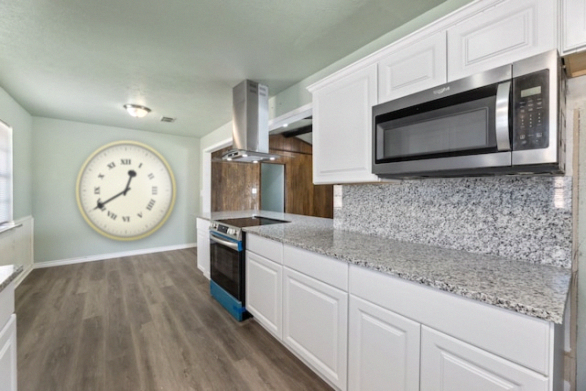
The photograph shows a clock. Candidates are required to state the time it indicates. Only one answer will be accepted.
12:40
